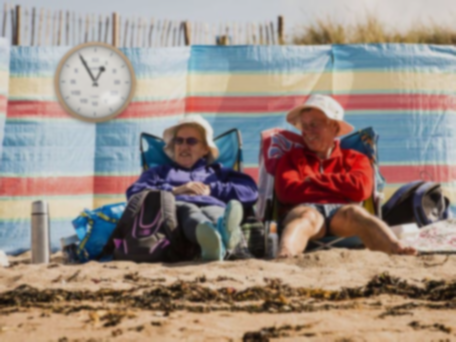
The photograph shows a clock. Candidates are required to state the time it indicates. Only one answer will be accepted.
12:55
